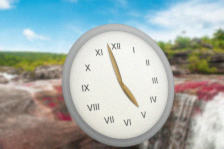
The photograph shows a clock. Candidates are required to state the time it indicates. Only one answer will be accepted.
4:58
